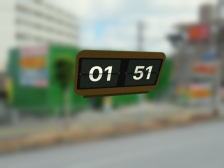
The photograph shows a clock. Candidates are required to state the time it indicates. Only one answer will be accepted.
1:51
